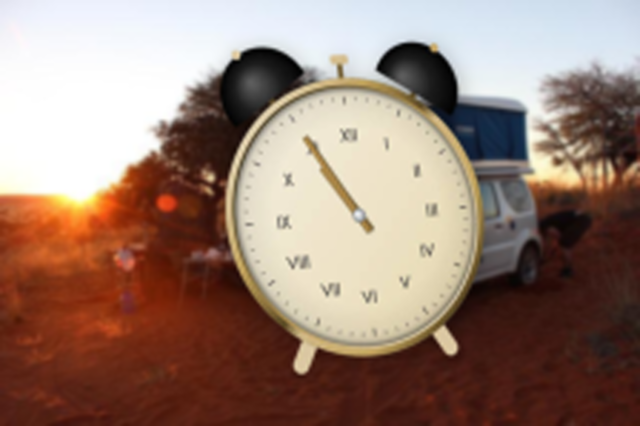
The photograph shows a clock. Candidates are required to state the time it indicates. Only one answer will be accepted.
10:55
